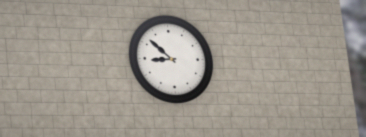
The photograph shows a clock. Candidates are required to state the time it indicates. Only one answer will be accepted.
8:52
